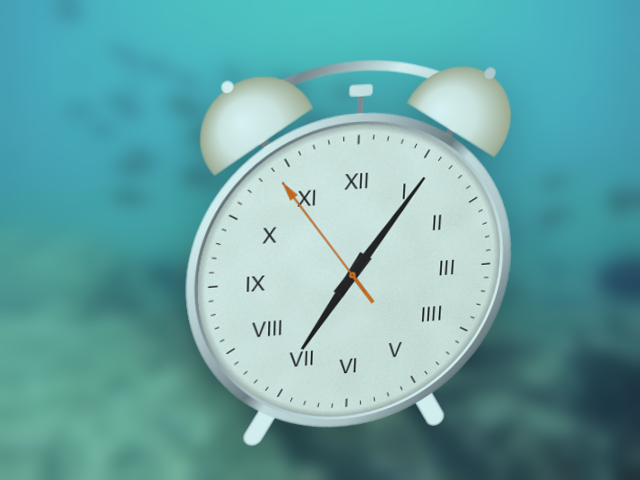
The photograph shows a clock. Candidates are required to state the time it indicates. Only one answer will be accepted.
7:05:54
